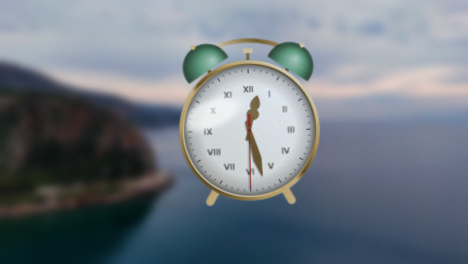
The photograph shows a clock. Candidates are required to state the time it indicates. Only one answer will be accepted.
12:27:30
